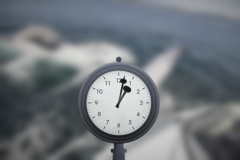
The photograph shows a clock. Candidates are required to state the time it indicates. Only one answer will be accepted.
1:02
